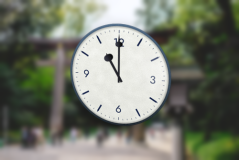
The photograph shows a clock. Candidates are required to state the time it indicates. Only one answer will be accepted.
11:00
